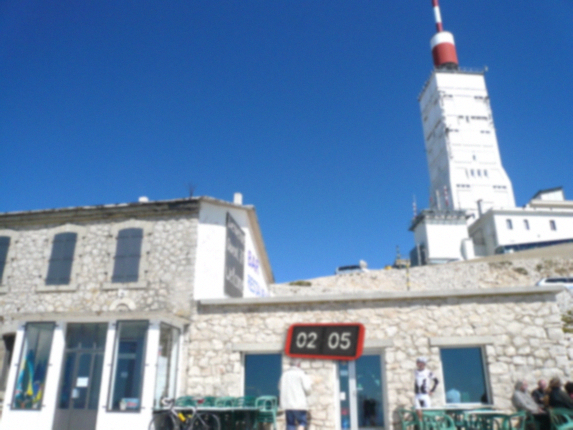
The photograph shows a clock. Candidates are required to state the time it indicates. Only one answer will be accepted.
2:05
